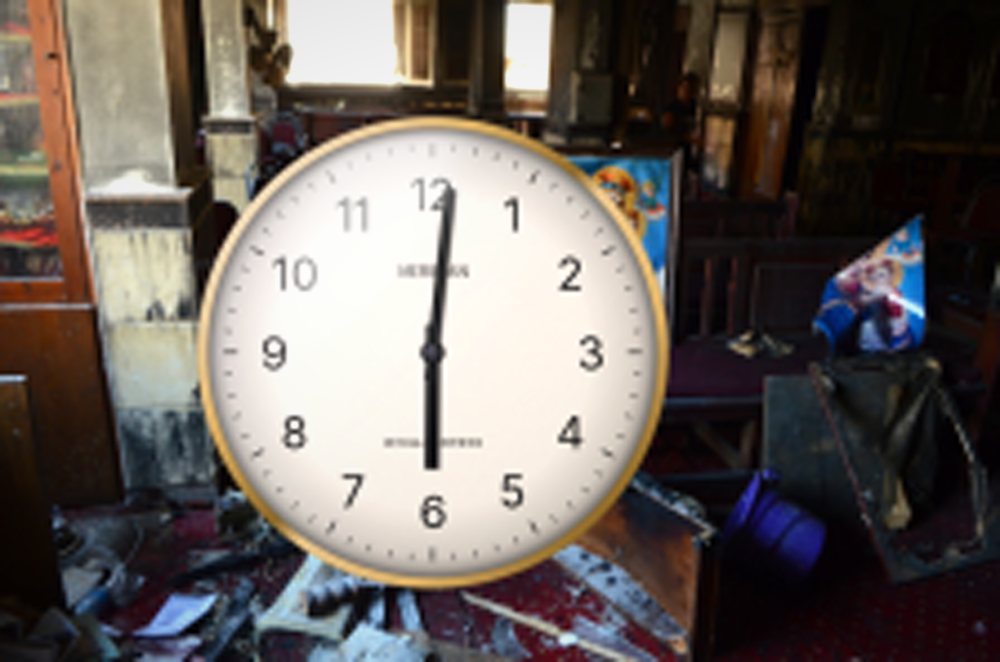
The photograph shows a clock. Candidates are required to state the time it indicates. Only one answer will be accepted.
6:01
